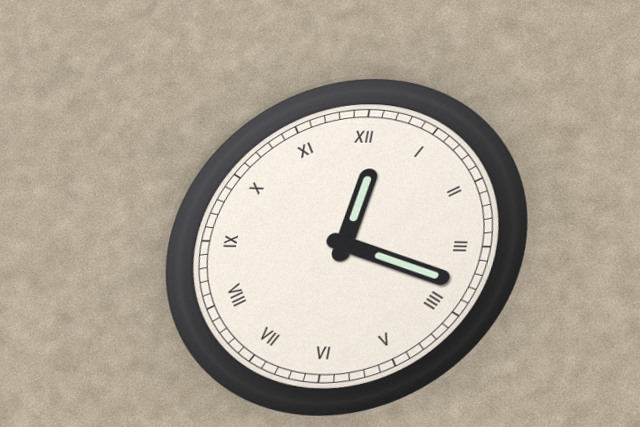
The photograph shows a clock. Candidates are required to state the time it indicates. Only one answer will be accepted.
12:18
